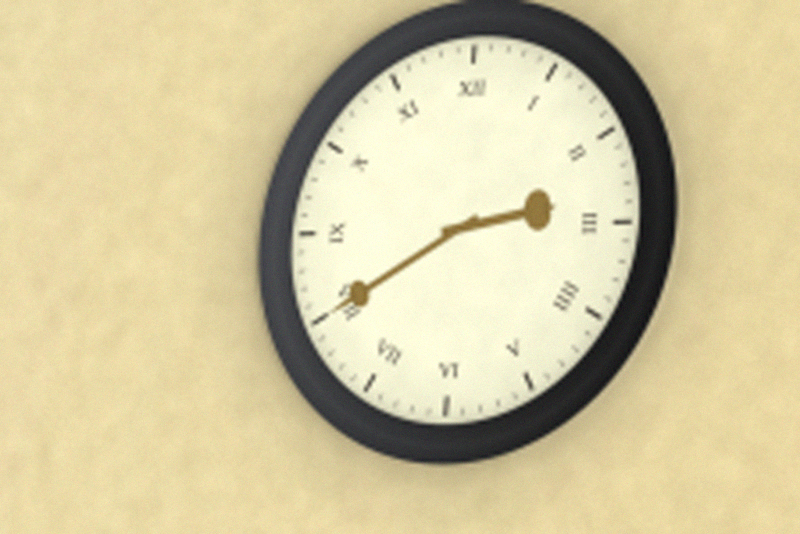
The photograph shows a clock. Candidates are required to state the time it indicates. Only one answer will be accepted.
2:40
